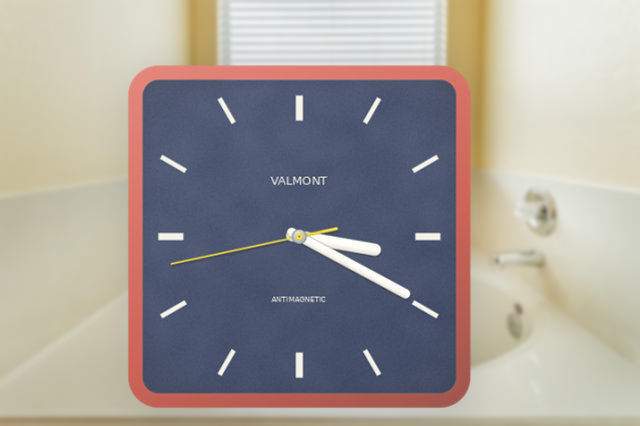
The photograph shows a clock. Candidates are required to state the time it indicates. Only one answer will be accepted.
3:19:43
